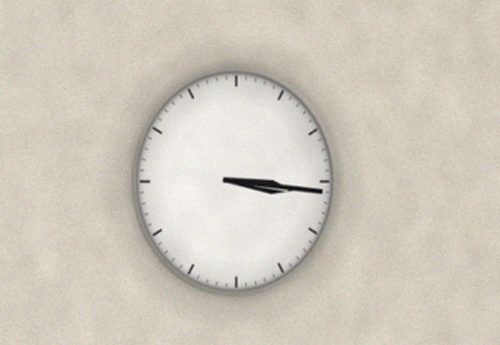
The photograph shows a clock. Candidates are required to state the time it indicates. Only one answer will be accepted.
3:16
